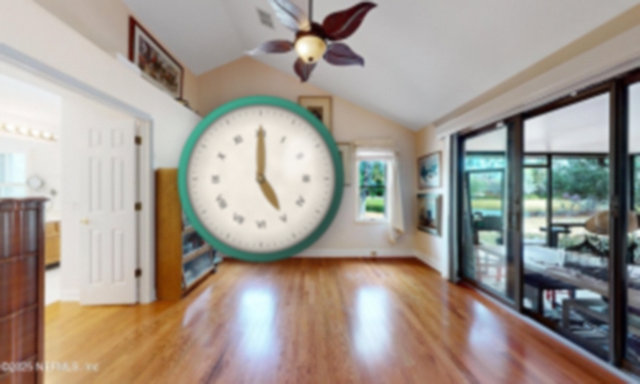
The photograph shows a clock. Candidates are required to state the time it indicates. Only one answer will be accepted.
5:00
